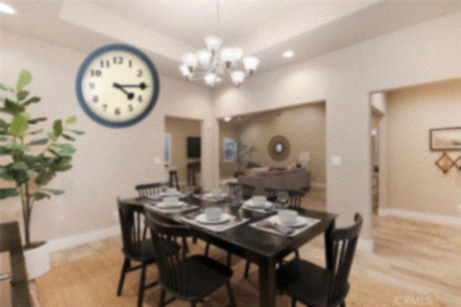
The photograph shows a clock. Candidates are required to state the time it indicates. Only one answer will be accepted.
4:15
